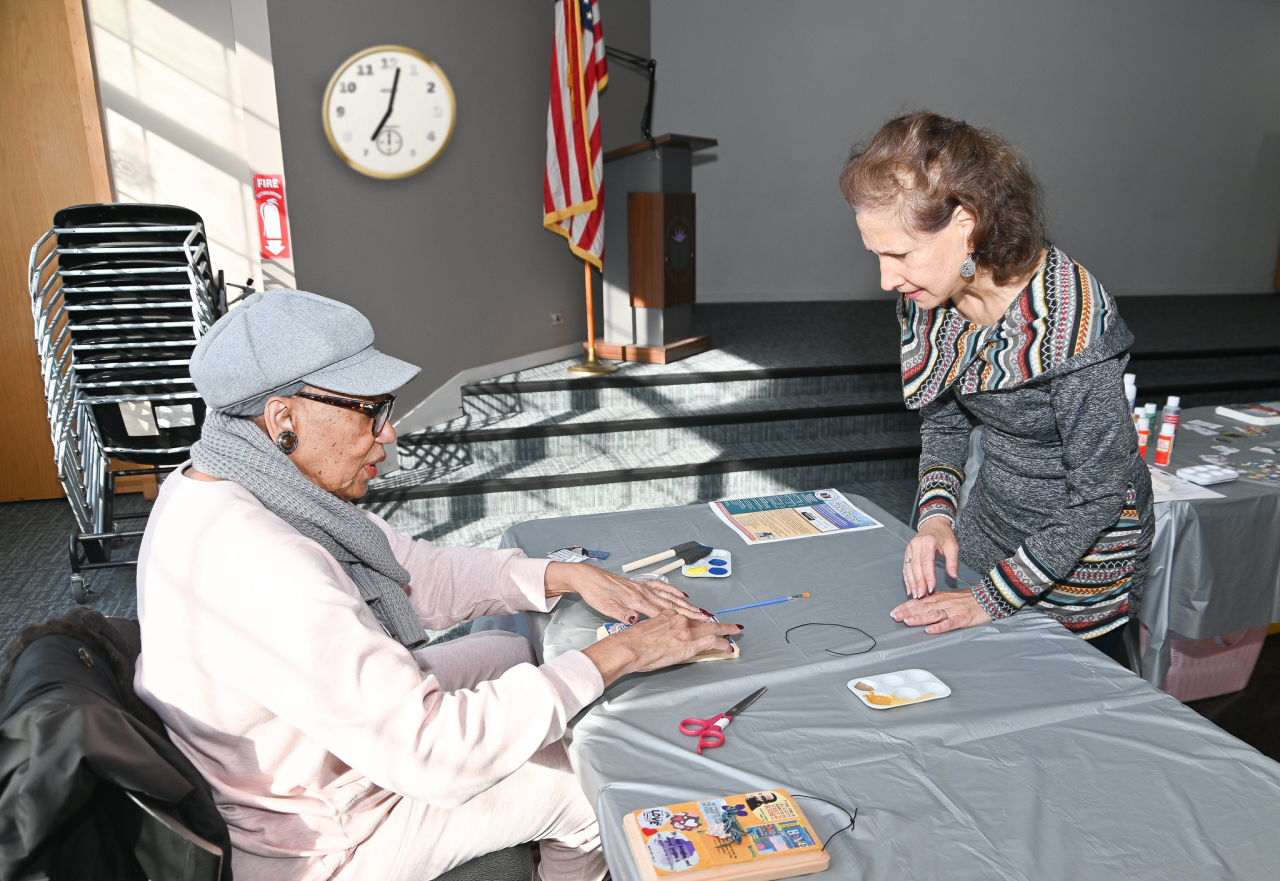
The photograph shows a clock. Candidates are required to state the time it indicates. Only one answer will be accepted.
7:02
